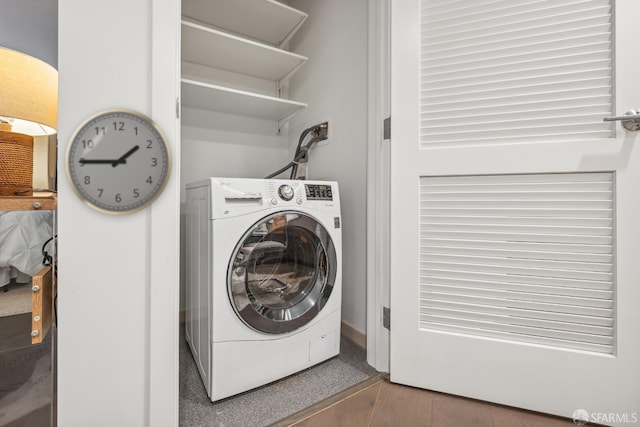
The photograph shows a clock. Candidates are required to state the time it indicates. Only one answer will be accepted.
1:45
